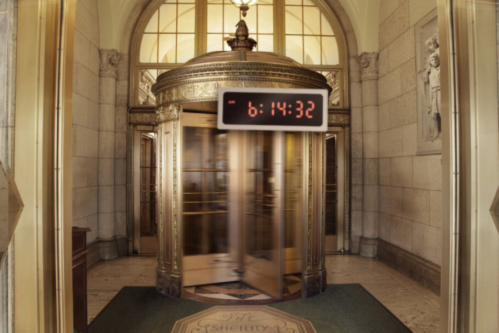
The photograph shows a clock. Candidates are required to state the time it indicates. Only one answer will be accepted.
6:14:32
